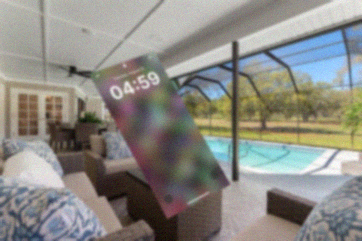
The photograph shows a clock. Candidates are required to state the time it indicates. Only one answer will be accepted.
4:59
